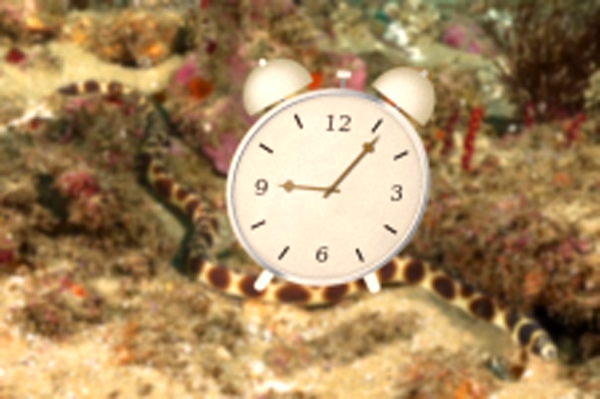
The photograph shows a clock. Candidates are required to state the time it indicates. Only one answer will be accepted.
9:06
